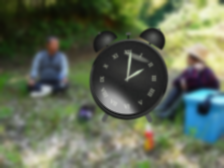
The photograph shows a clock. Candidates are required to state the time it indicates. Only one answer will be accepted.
2:01
